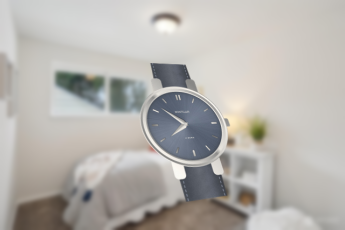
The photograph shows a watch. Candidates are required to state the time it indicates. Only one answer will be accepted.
7:52
